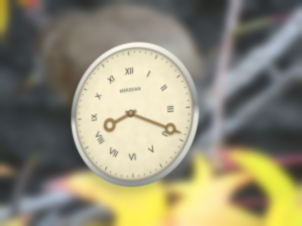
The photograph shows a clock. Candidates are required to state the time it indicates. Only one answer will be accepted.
8:19
